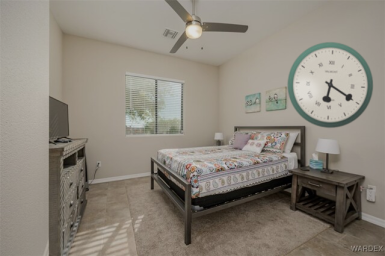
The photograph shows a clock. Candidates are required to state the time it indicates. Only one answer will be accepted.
6:20
